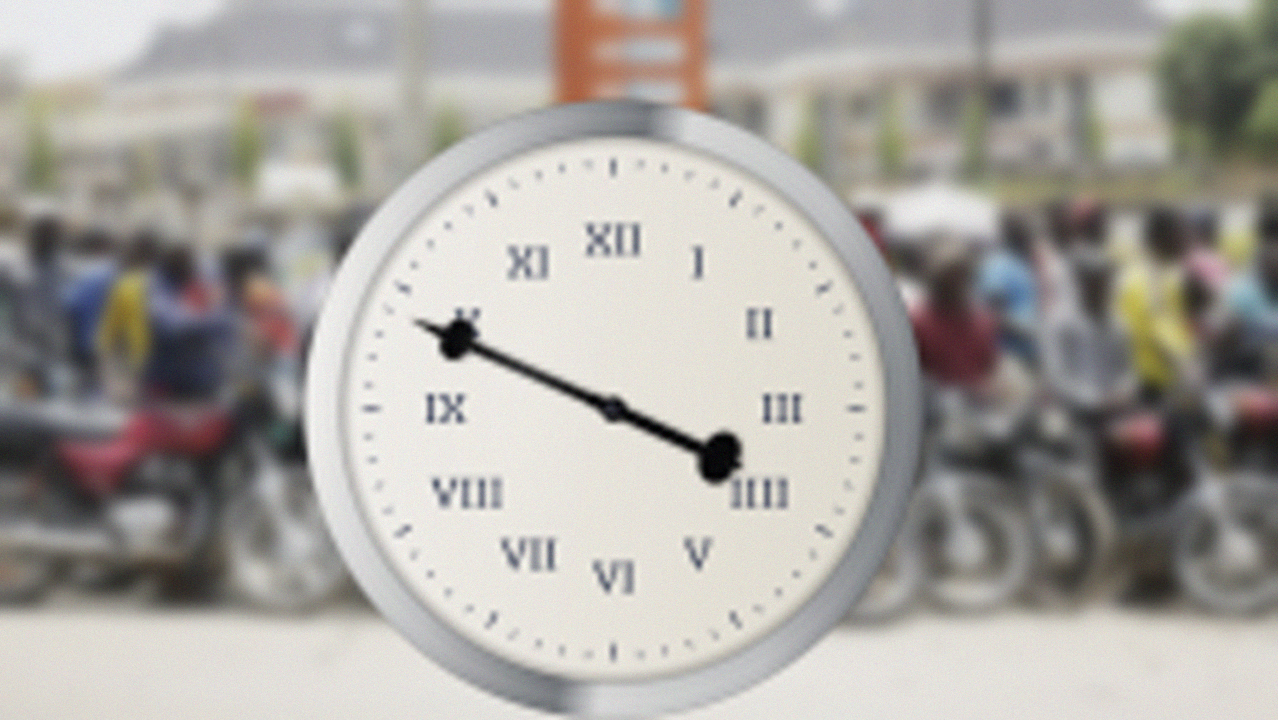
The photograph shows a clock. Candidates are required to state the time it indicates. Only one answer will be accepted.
3:49
